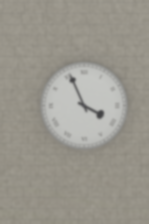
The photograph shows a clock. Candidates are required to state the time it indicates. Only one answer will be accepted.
3:56
